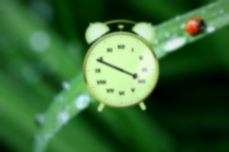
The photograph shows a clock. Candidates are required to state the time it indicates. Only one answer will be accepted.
3:49
